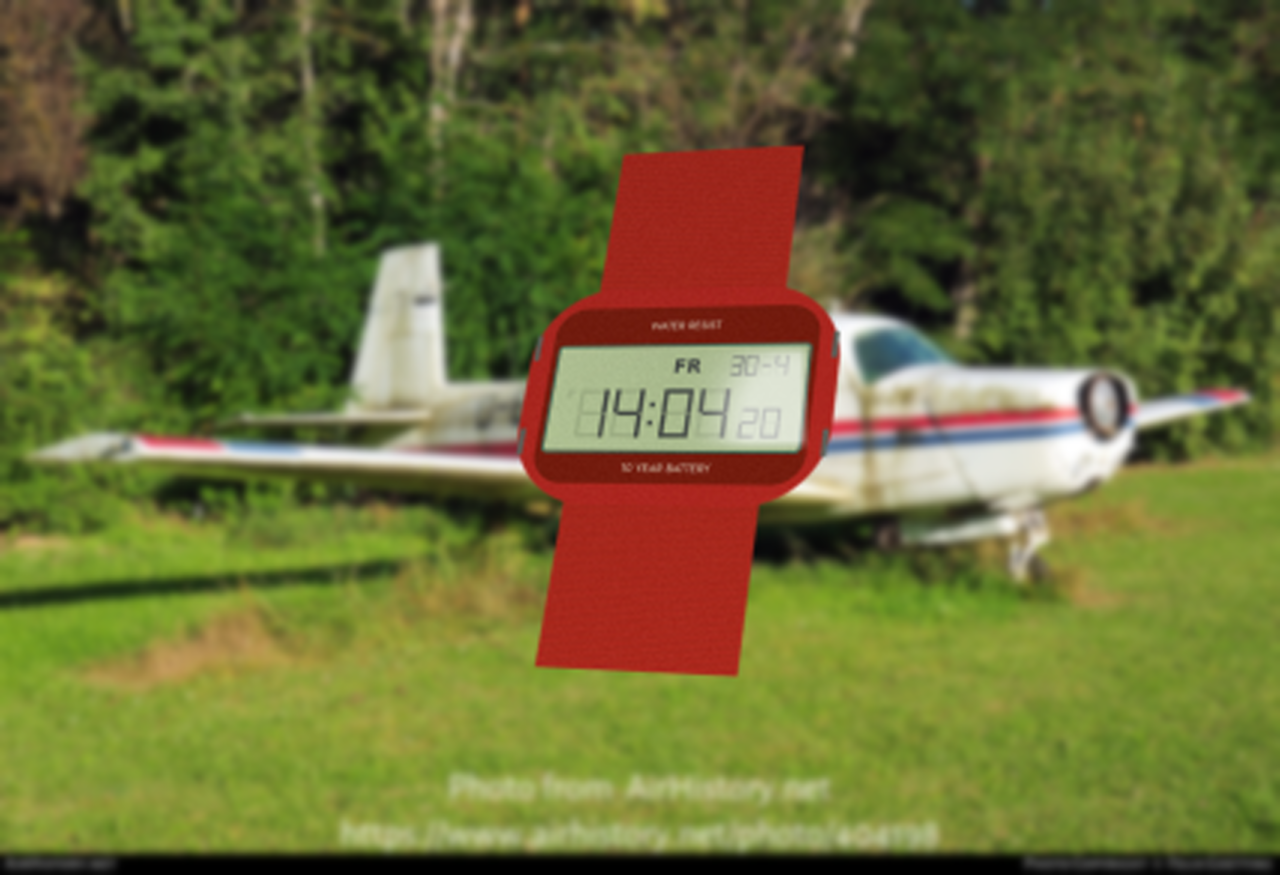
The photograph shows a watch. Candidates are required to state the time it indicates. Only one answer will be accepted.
14:04:20
